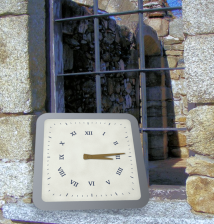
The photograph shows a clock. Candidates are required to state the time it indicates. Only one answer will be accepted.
3:14
